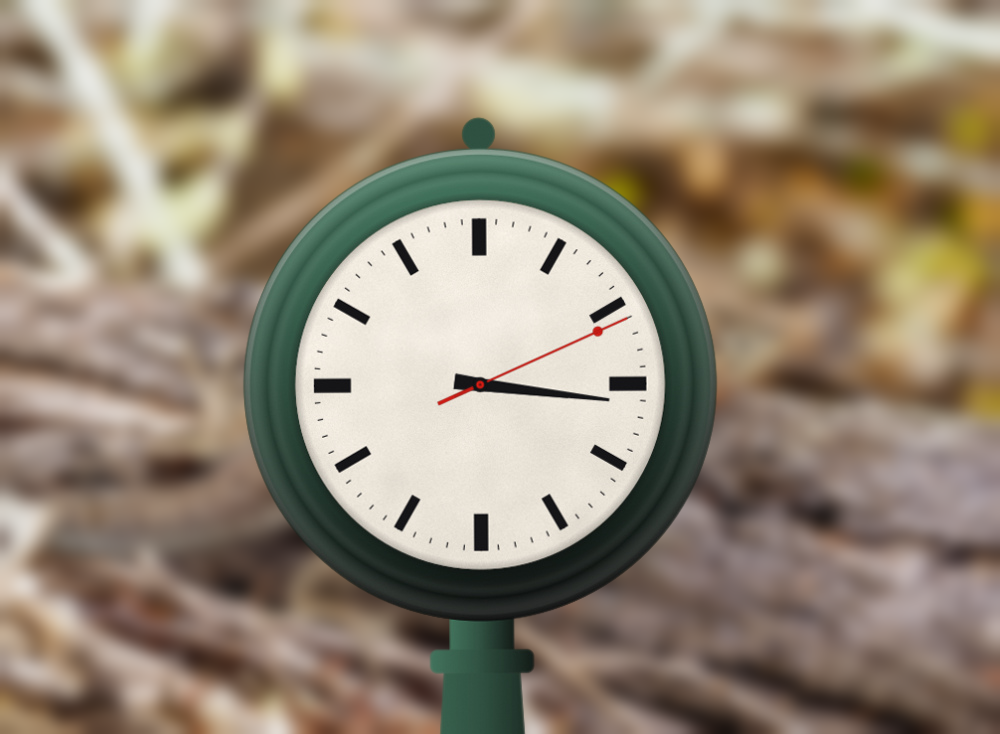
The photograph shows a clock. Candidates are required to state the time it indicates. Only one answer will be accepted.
3:16:11
